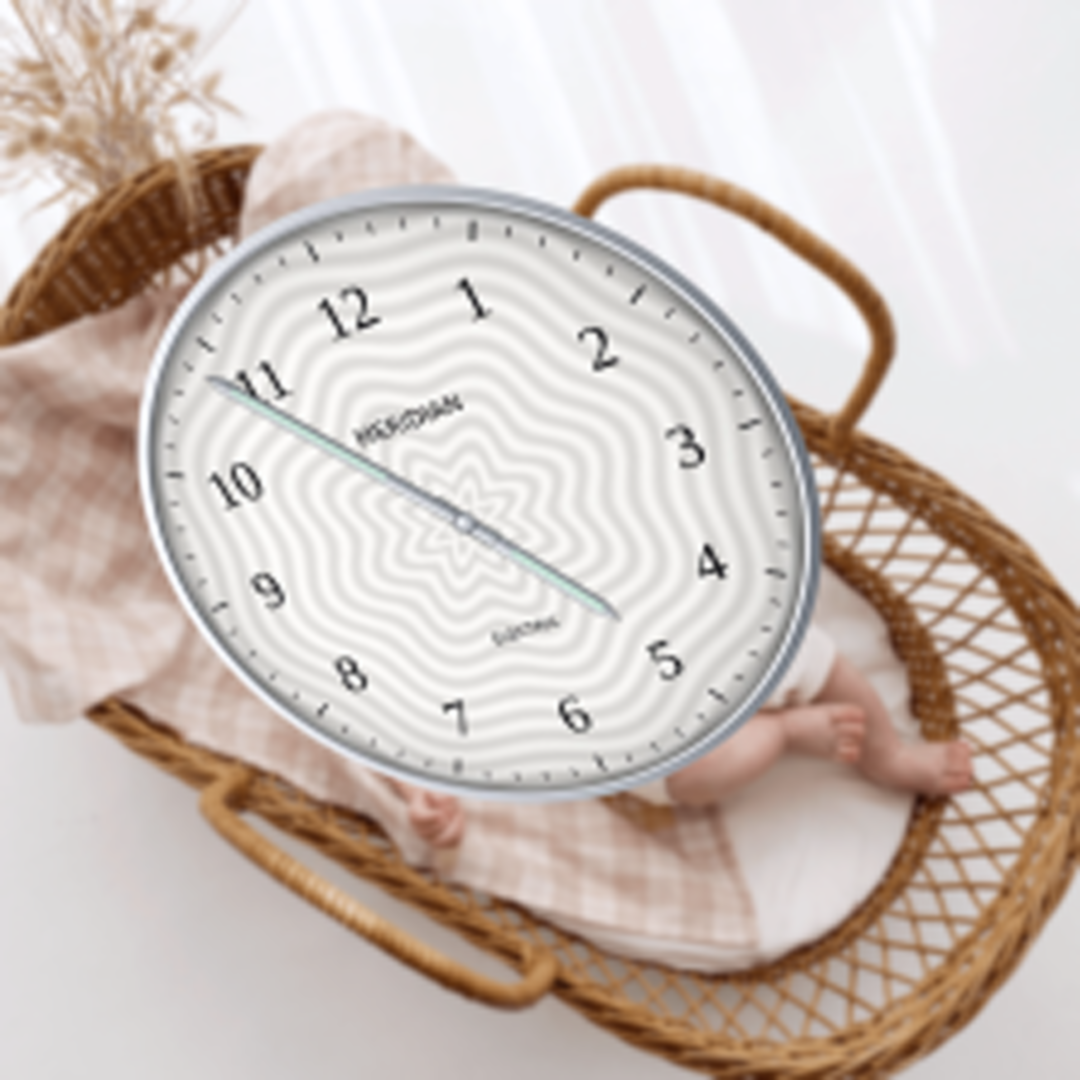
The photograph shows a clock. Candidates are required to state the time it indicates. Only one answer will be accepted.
4:54
